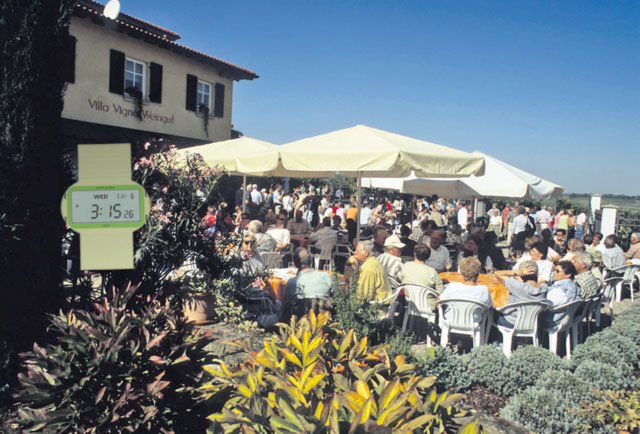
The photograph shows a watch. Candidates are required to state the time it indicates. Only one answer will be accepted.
3:15
